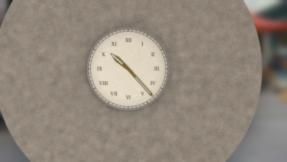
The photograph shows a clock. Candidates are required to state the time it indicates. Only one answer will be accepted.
10:23
